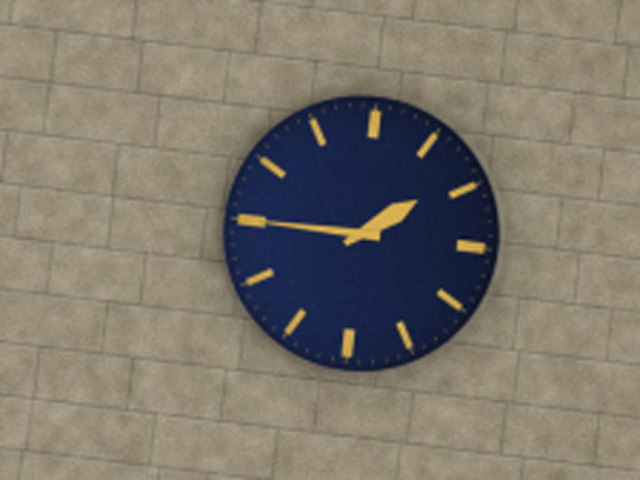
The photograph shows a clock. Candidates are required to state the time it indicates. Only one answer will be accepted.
1:45
